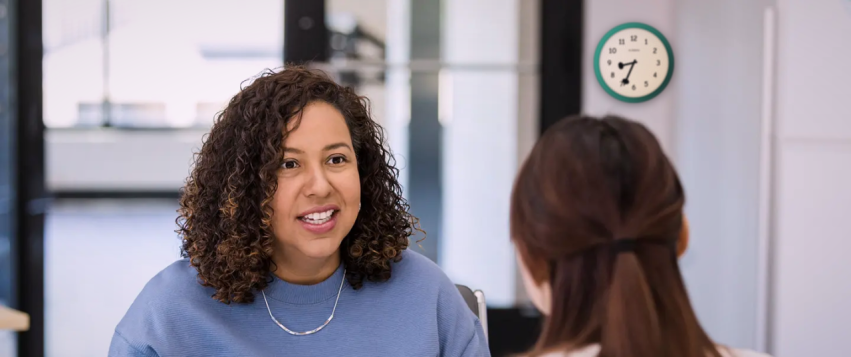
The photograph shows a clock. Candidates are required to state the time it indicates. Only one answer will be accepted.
8:34
